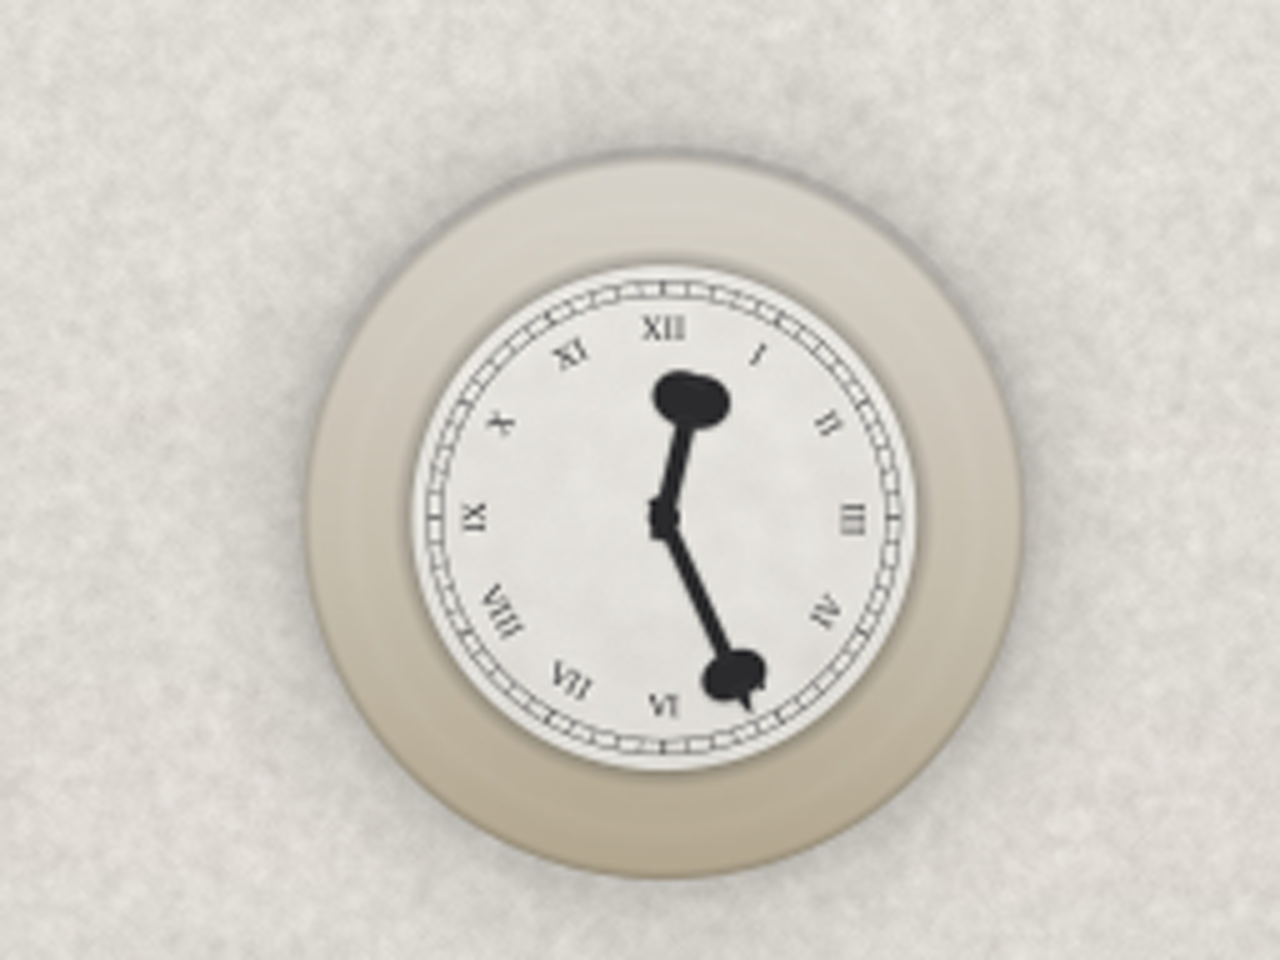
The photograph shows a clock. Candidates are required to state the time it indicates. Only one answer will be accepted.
12:26
